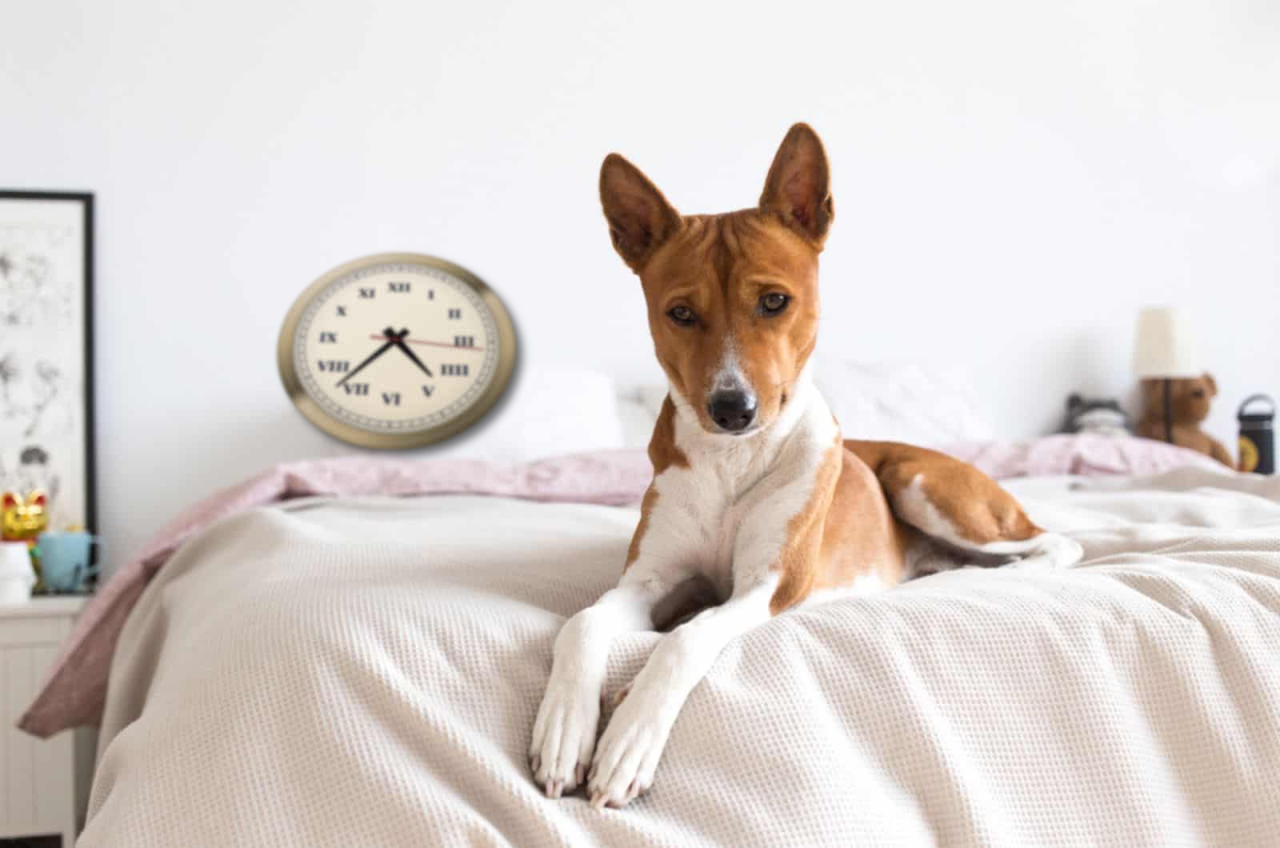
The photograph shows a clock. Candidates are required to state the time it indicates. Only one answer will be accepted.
4:37:16
